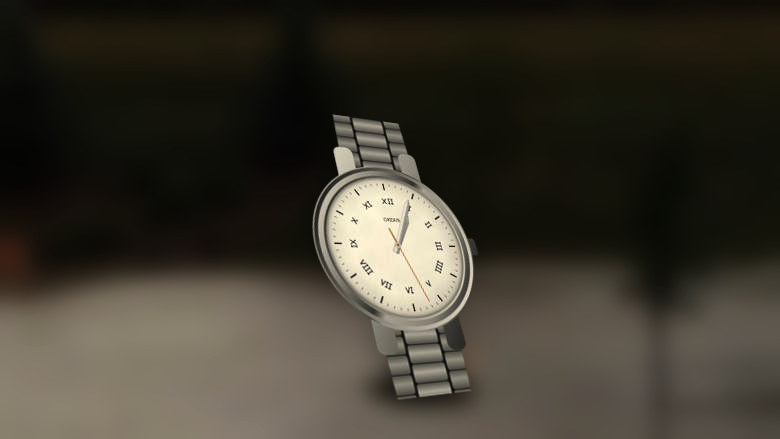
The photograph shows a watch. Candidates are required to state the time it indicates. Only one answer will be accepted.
1:04:27
